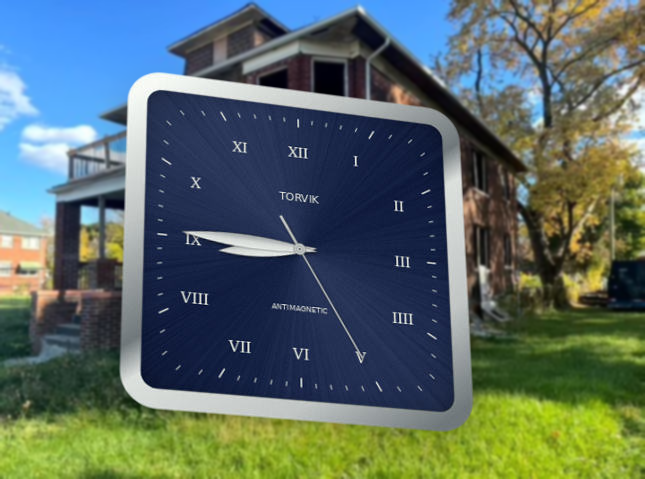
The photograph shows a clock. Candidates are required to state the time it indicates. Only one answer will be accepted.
8:45:25
